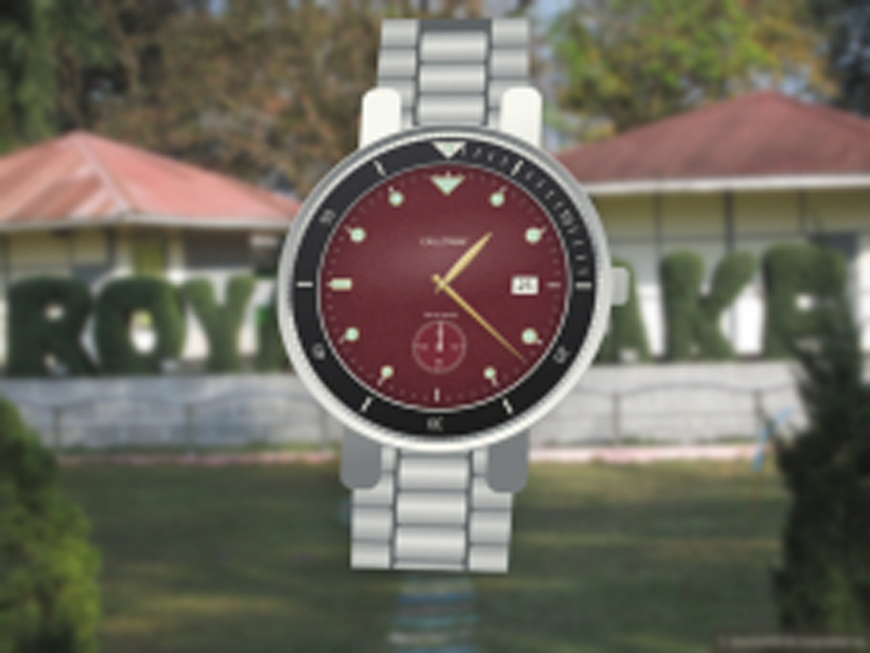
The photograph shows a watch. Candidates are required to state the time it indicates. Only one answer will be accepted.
1:22
